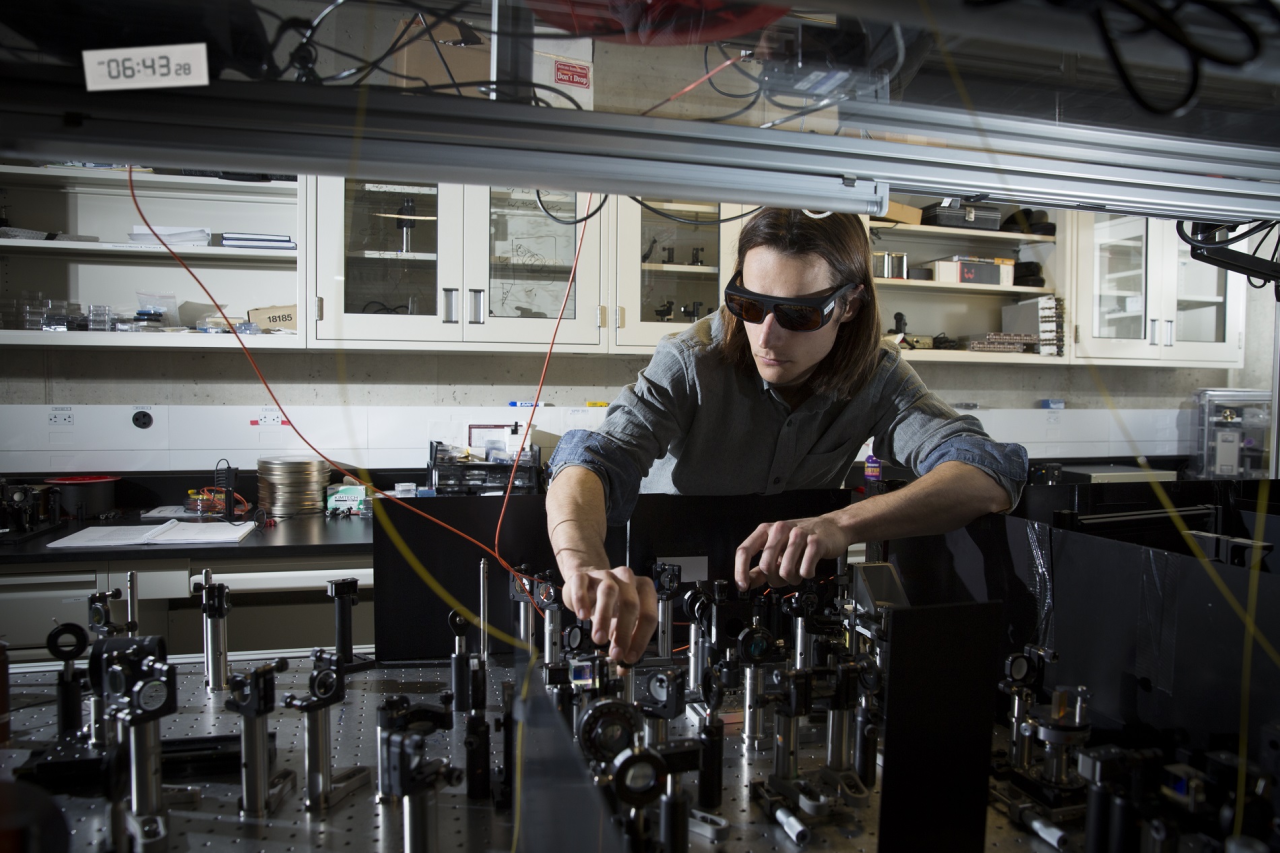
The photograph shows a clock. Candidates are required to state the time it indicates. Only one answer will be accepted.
6:43
